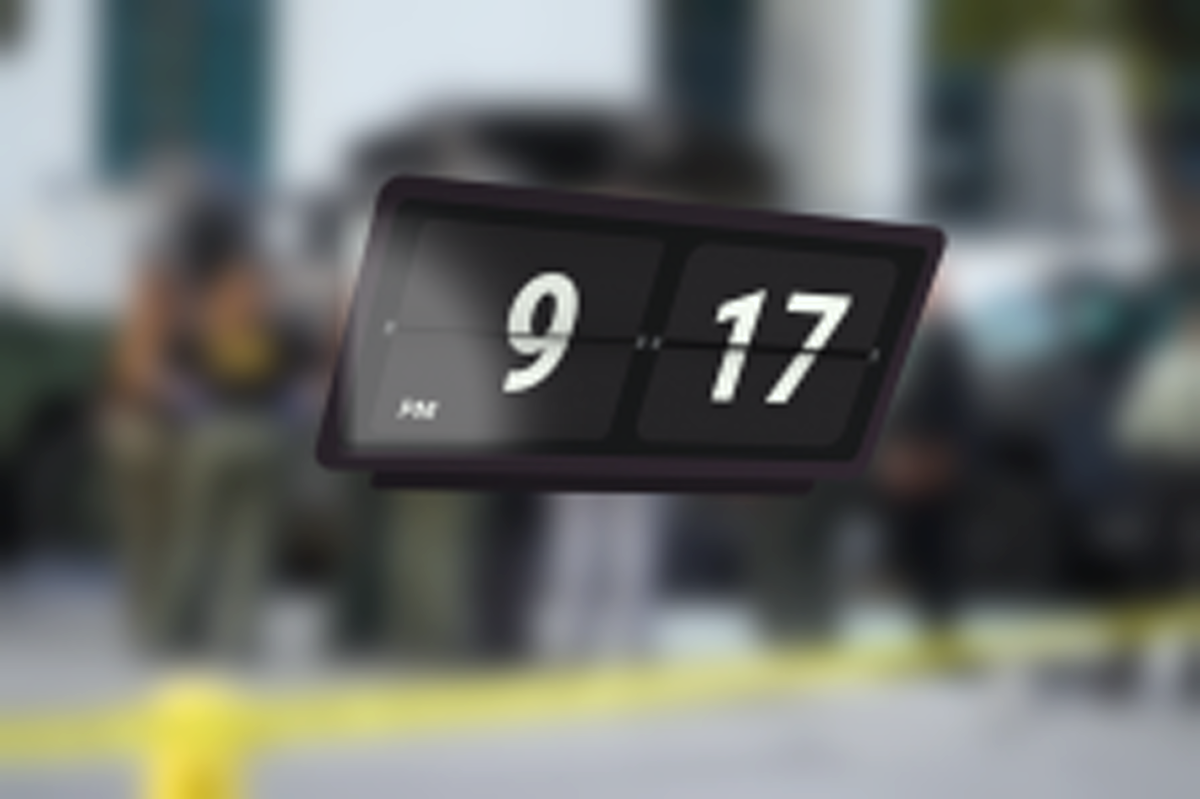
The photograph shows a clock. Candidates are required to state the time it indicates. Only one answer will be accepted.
9:17
